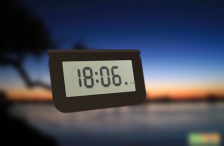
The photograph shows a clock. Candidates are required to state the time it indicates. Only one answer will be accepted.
18:06
